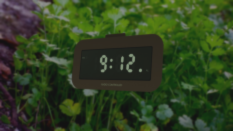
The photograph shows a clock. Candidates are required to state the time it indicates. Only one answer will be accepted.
9:12
